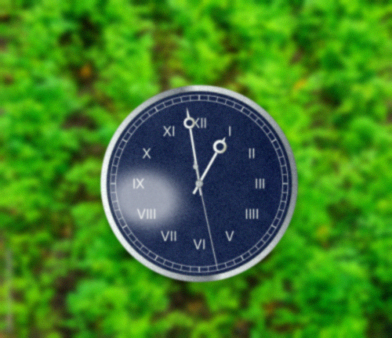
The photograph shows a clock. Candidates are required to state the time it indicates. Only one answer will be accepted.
12:58:28
